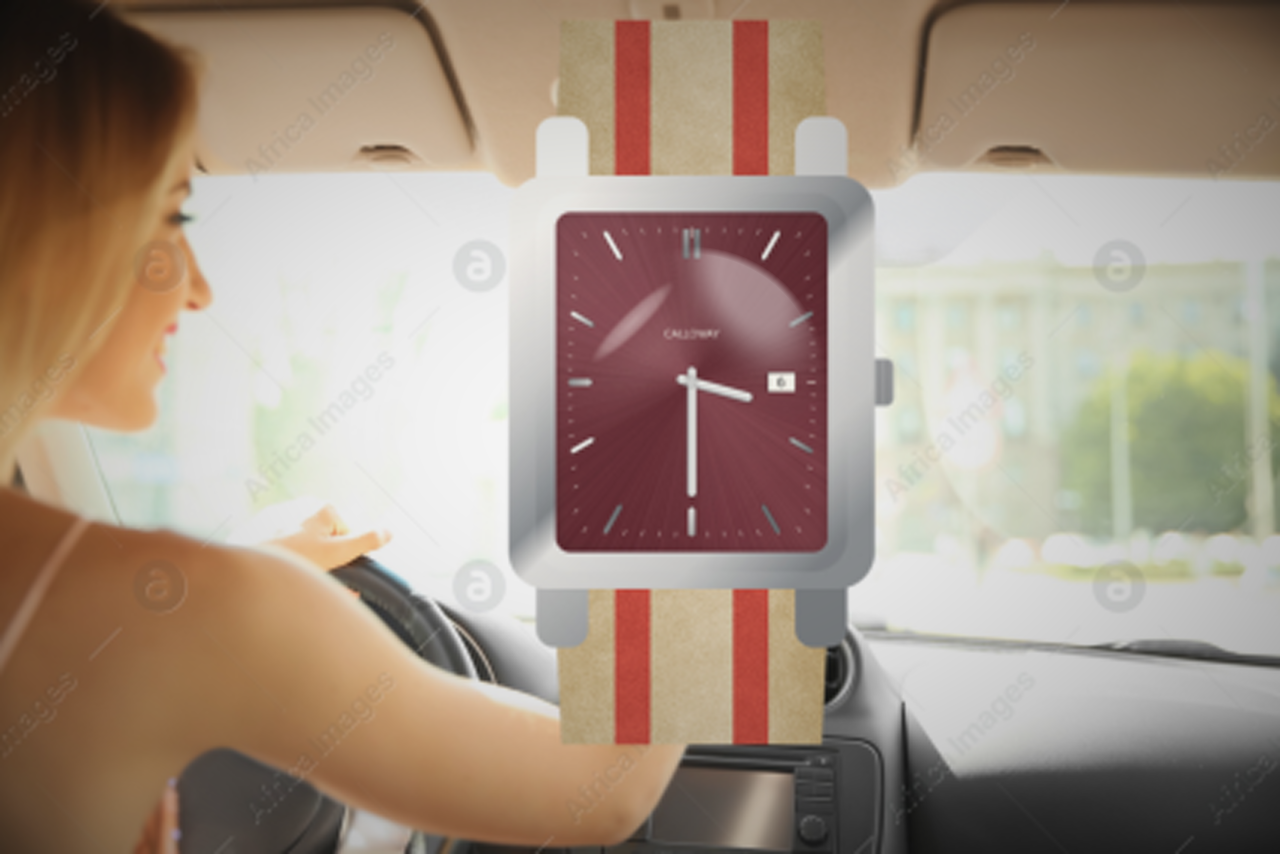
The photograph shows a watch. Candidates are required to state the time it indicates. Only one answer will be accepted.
3:30
